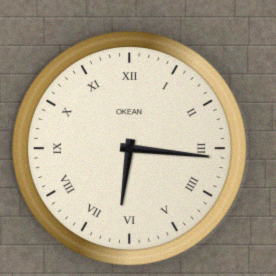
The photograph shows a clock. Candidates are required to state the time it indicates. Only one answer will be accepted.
6:16
